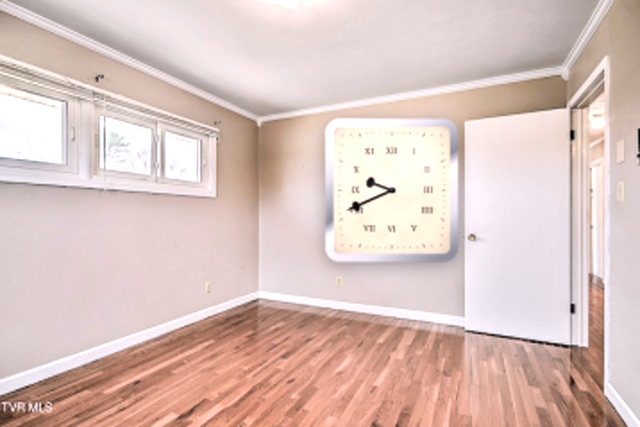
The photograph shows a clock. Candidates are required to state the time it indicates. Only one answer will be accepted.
9:41
